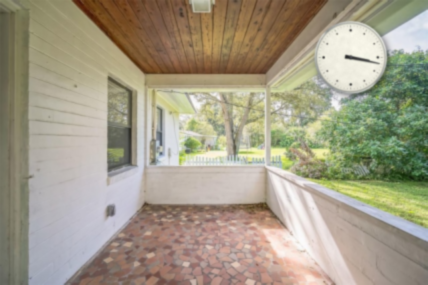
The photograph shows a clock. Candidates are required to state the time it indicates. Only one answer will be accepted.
3:17
